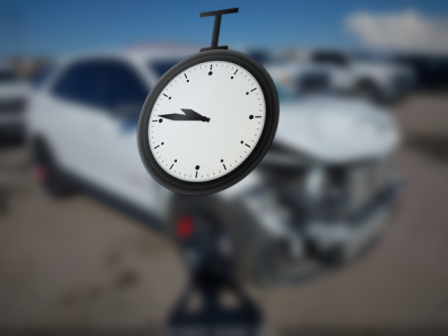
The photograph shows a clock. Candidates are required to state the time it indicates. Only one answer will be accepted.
9:46
